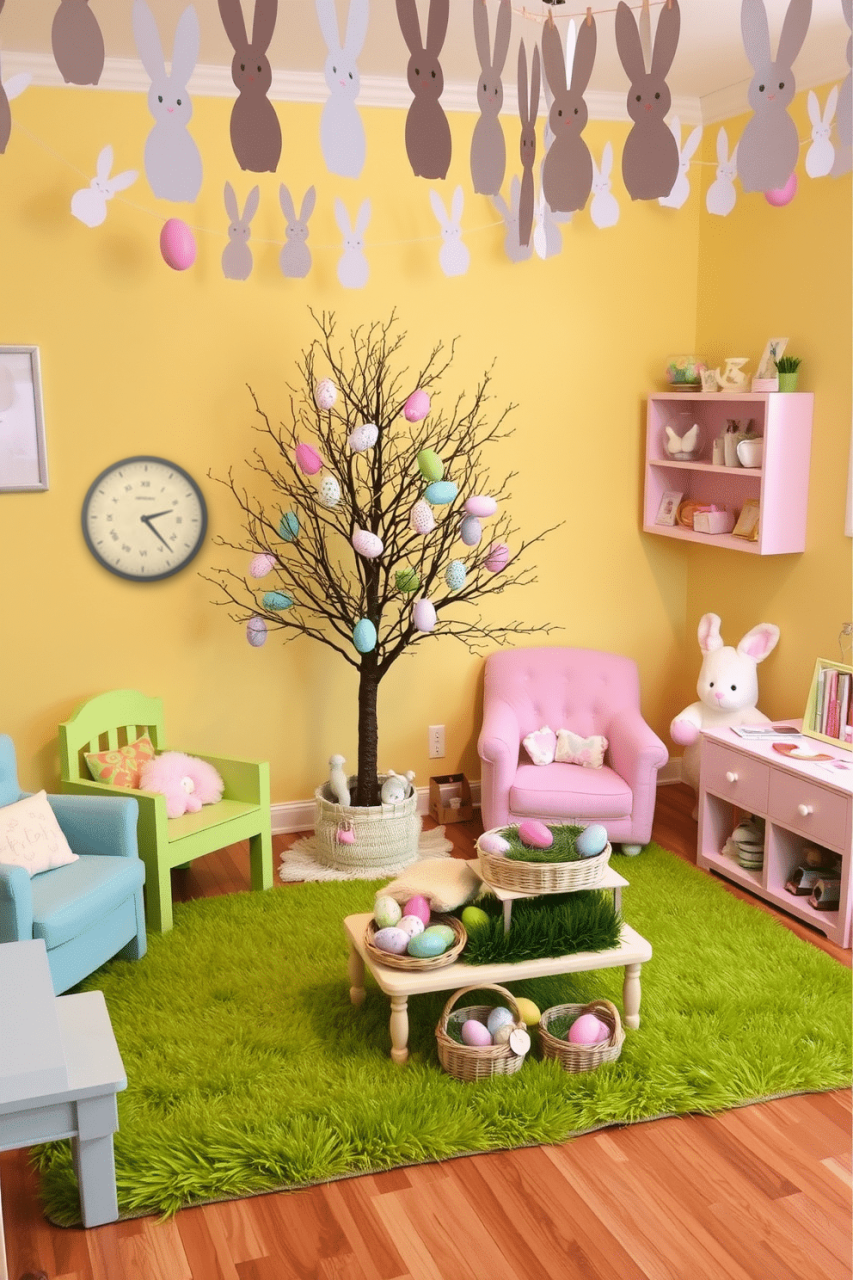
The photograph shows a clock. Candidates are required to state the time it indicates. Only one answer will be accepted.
2:23
